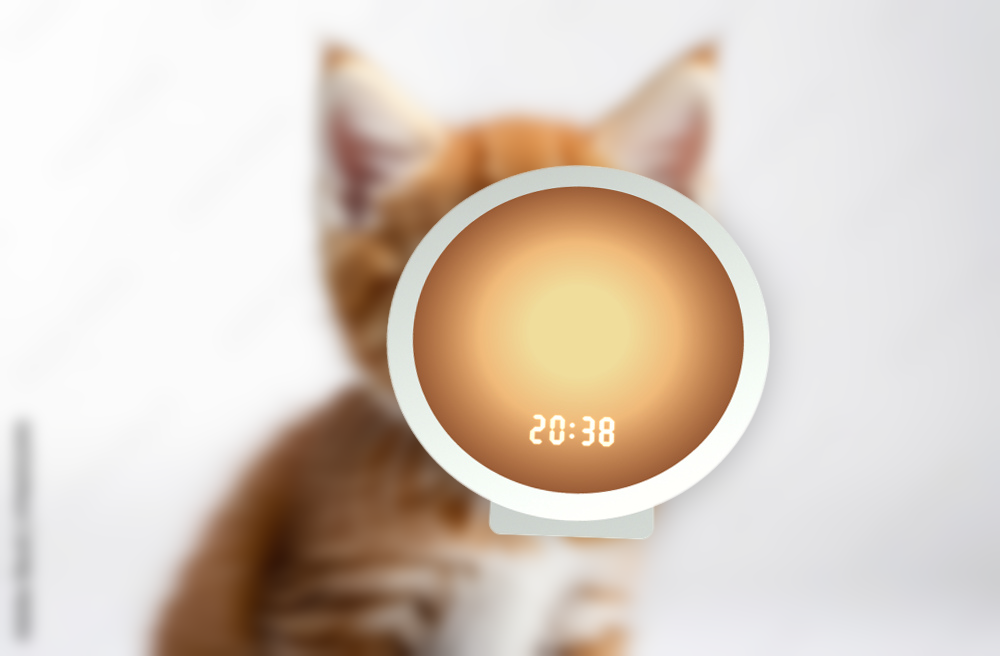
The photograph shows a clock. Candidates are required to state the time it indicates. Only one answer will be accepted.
20:38
